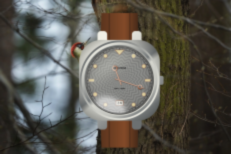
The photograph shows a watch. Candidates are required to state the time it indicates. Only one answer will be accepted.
11:18
